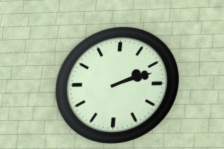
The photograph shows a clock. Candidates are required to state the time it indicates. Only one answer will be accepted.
2:12
